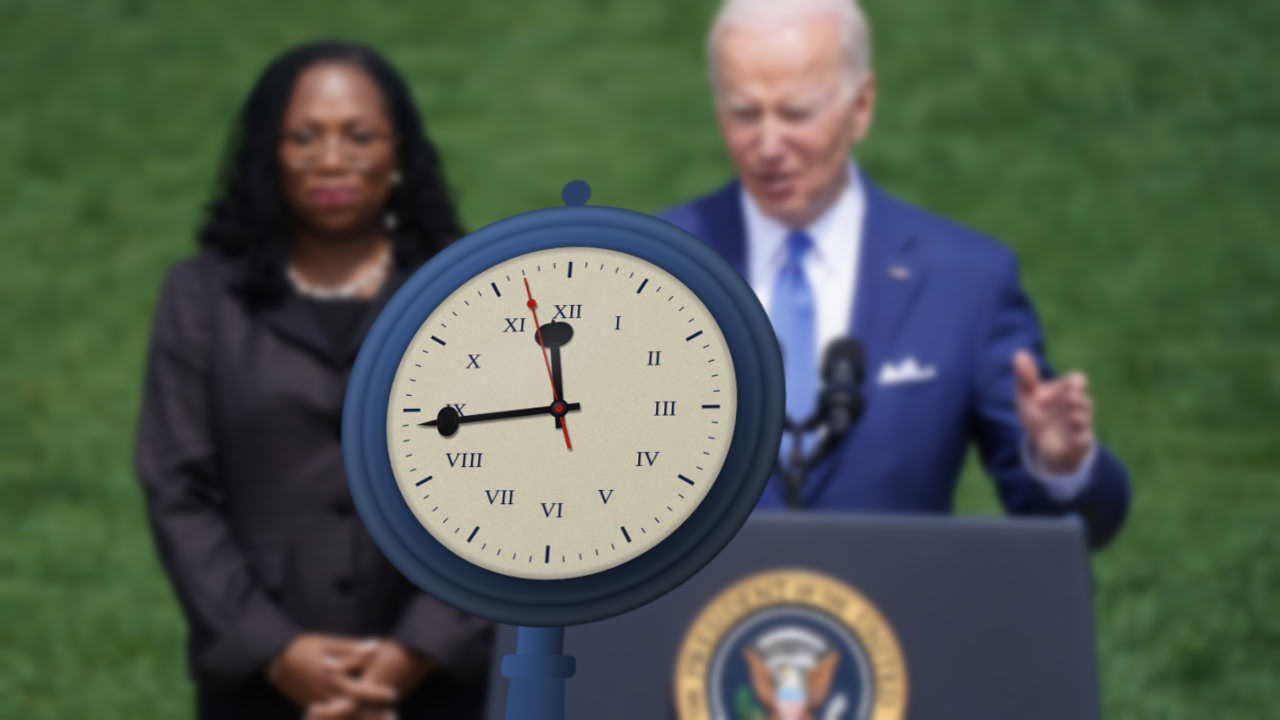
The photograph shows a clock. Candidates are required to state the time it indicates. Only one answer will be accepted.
11:43:57
